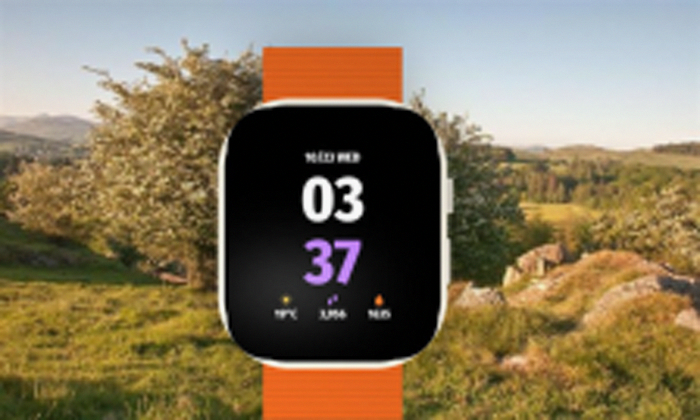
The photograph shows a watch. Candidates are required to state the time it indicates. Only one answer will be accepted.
3:37
